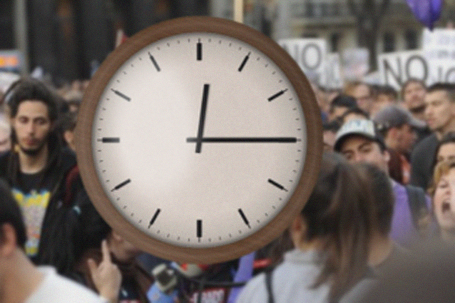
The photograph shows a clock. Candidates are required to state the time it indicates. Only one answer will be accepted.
12:15
